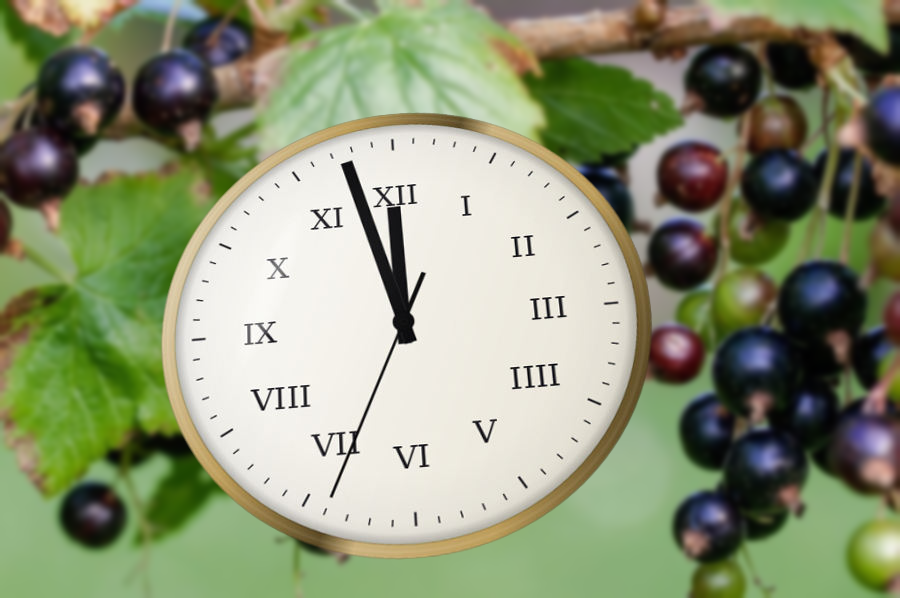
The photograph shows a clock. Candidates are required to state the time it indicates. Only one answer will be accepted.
11:57:34
